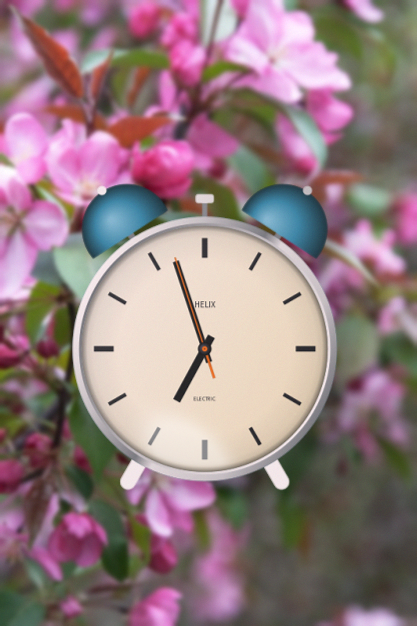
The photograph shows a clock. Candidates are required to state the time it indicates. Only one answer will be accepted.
6:56:57
